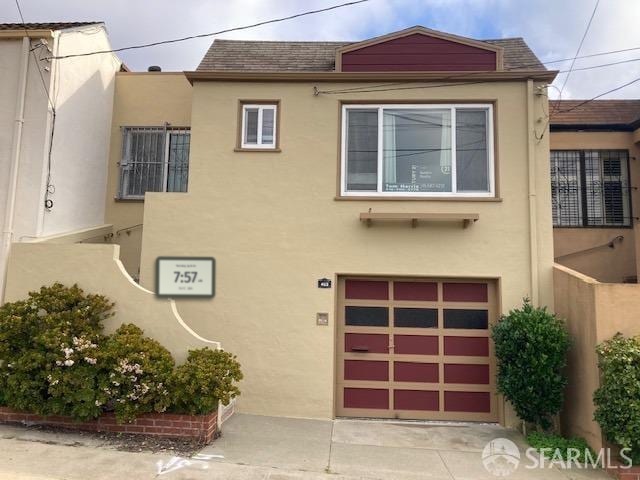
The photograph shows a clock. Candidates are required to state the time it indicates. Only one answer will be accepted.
7:57
